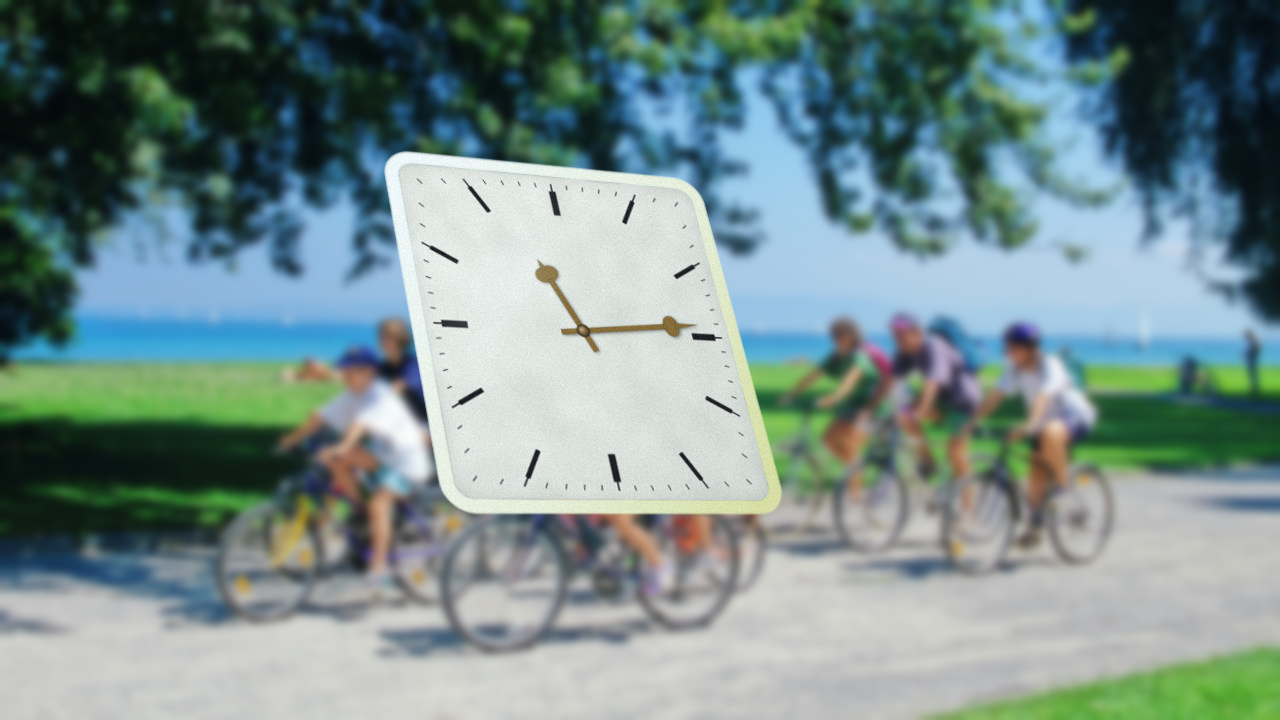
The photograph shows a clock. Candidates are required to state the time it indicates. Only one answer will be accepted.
11:14
